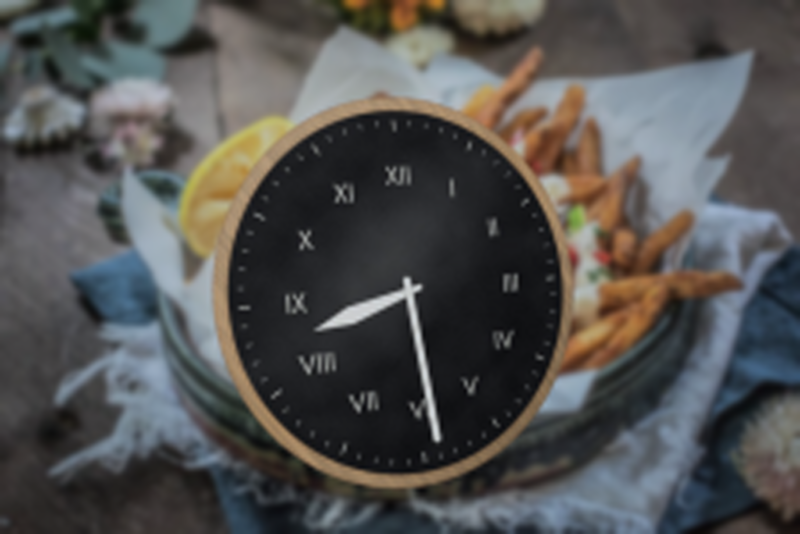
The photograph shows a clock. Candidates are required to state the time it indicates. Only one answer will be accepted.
8:29
